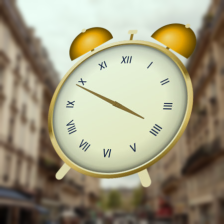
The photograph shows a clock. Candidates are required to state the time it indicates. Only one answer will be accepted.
3:49
